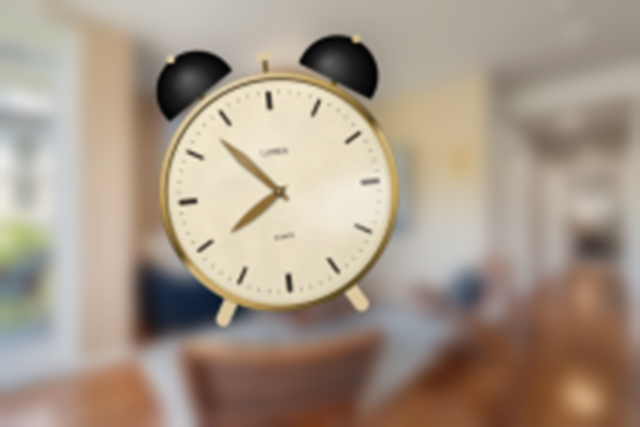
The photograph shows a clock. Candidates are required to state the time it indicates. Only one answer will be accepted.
7:53
